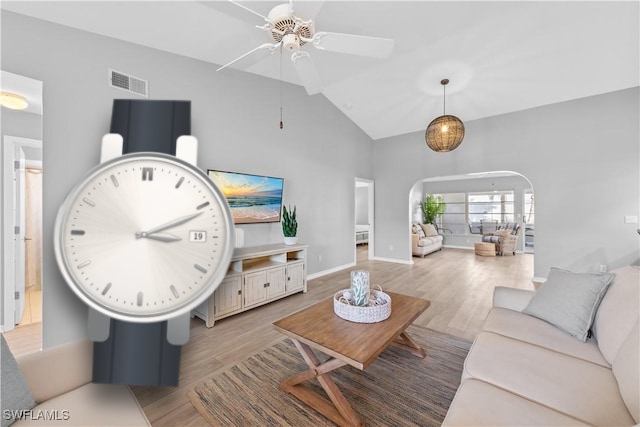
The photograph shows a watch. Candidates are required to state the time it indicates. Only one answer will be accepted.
3:11
